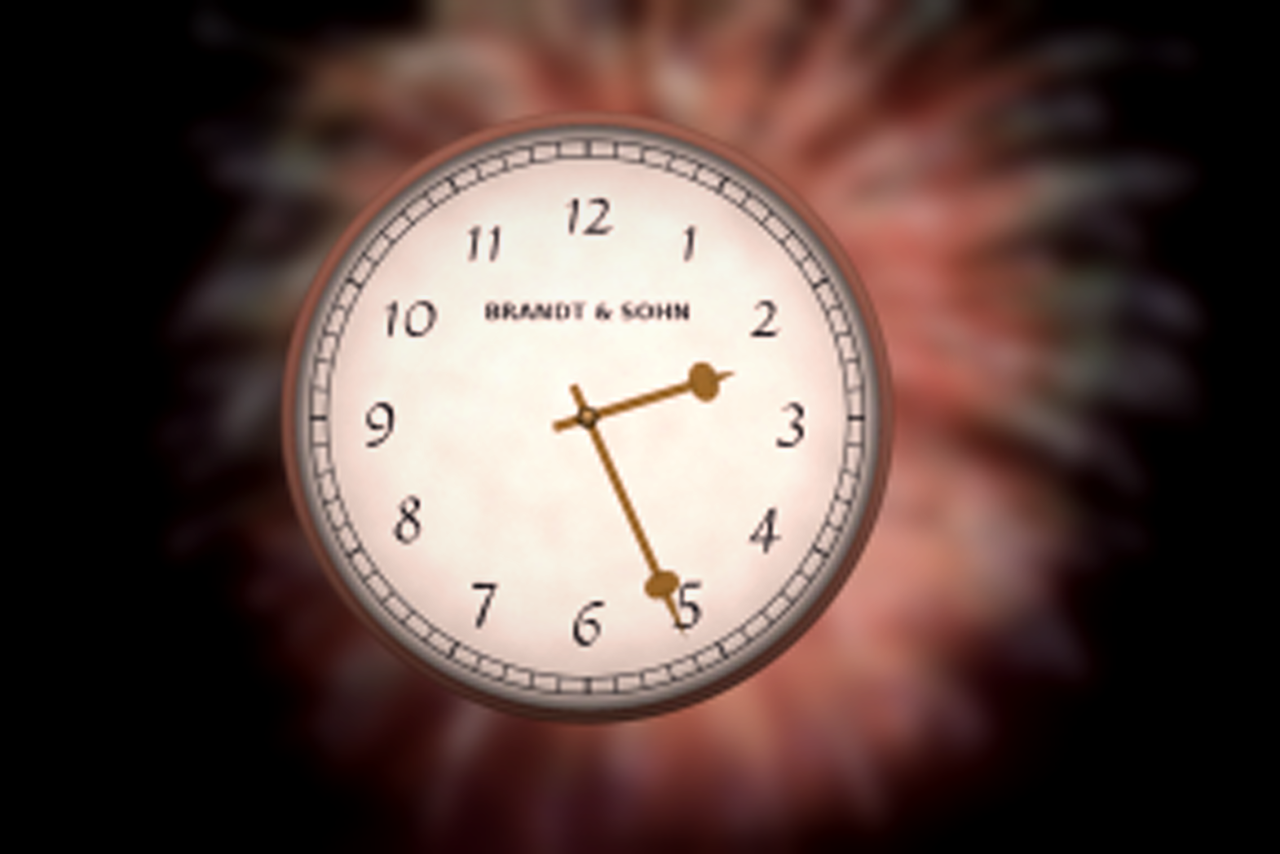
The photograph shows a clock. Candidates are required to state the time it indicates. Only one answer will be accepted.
2:26
